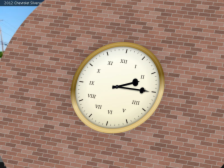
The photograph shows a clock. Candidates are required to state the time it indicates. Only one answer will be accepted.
2:15
